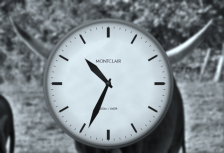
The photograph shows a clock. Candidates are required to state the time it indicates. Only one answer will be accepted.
10:34
